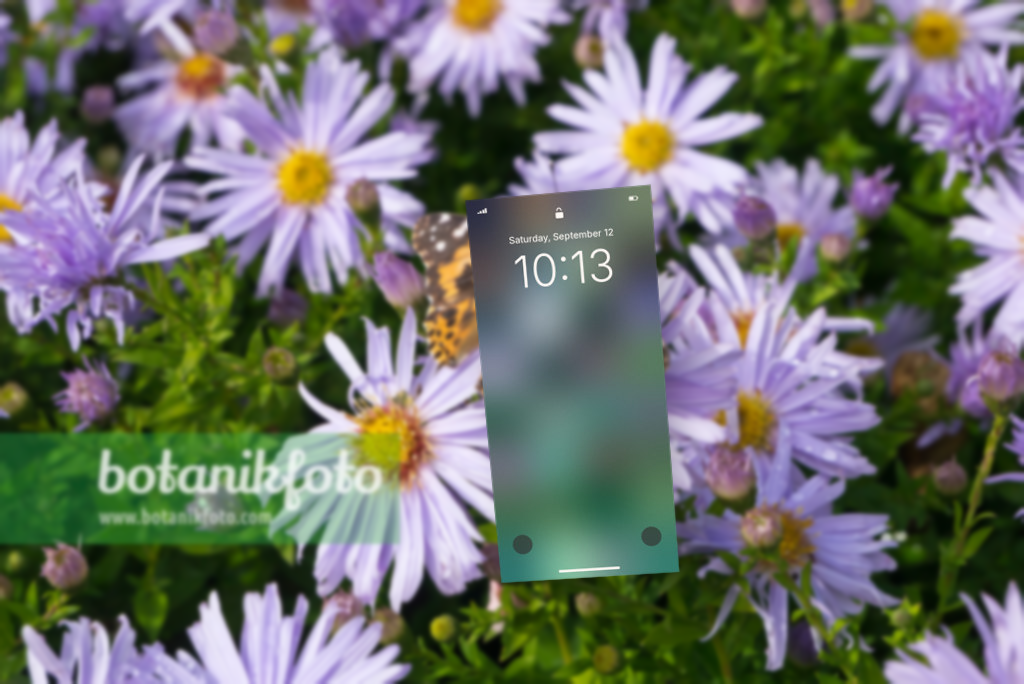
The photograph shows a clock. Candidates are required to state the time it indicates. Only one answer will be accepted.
10:13
